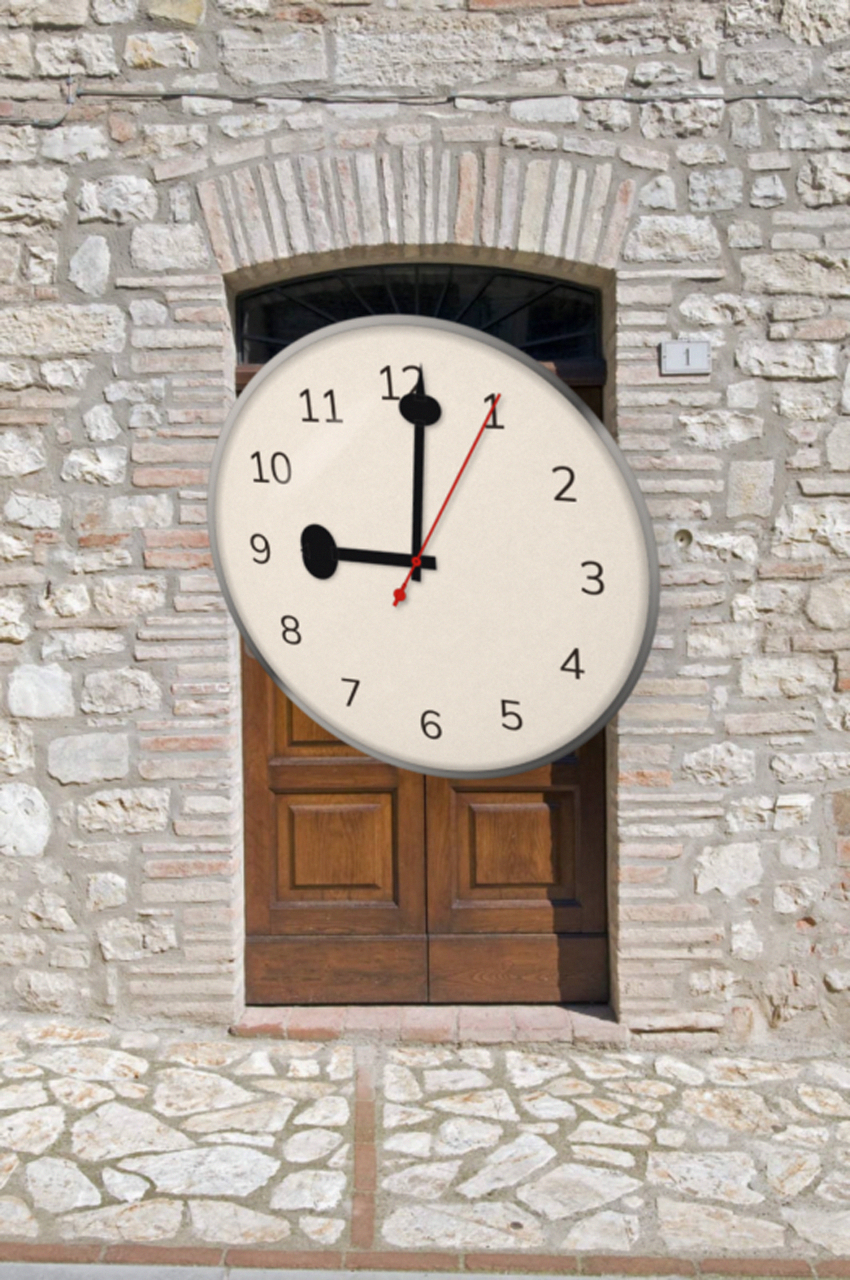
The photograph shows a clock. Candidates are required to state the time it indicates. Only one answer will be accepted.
9:01:05
